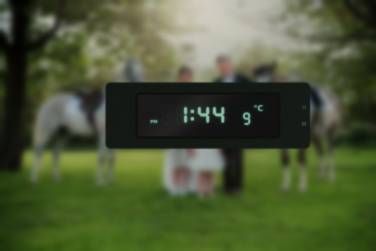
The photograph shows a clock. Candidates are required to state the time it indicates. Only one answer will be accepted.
1:44
